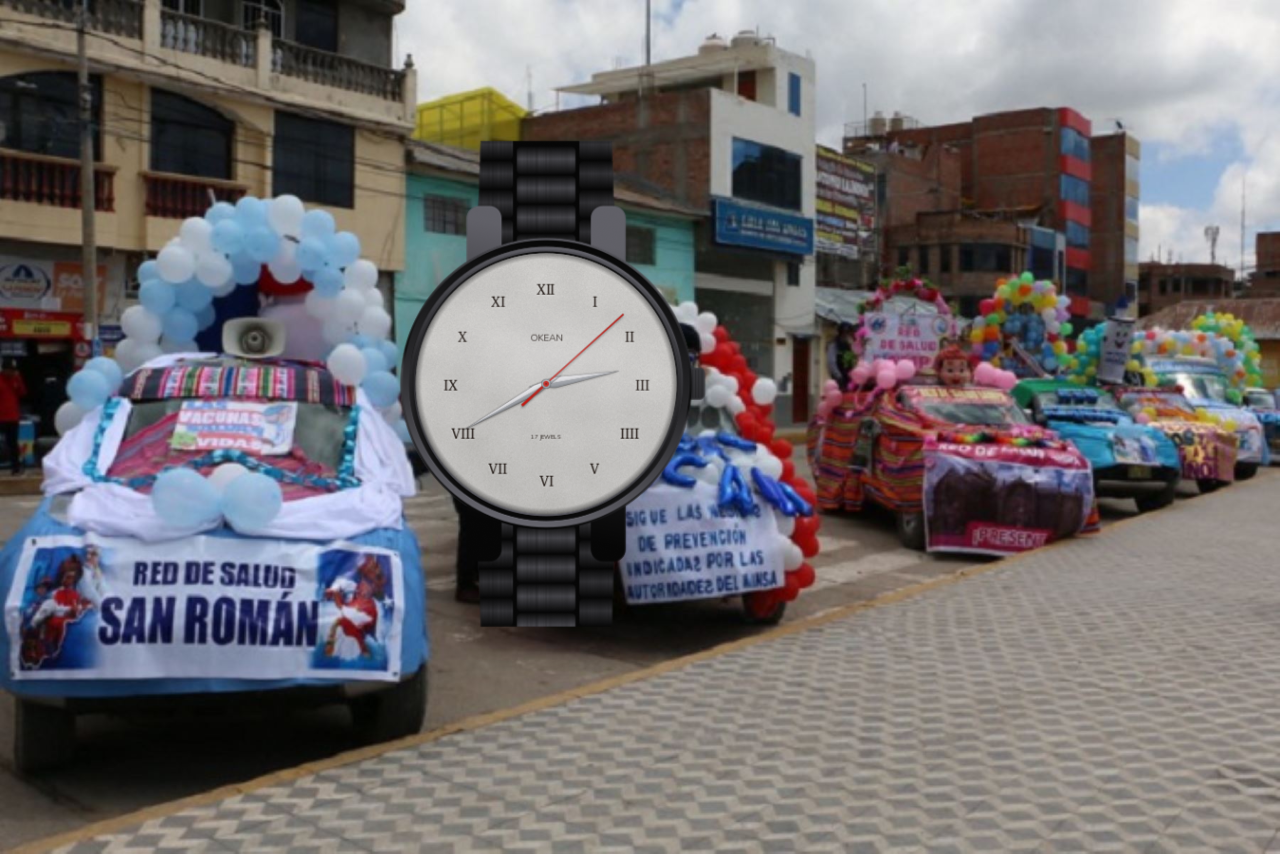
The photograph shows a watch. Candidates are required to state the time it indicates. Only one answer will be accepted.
2:40:08
